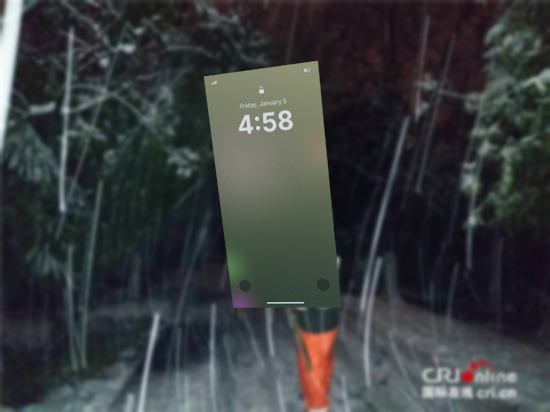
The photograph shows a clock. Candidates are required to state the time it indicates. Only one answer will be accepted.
4:58
